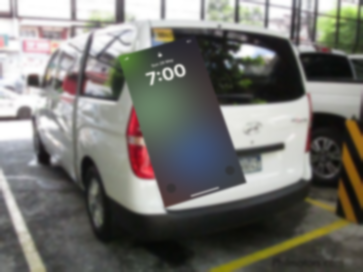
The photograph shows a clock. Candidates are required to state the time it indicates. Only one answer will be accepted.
7:00
